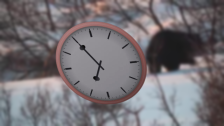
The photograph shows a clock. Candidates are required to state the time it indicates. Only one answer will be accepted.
6:55
